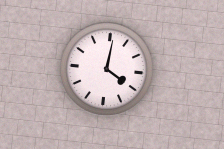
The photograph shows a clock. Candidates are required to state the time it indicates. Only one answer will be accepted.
4:01
